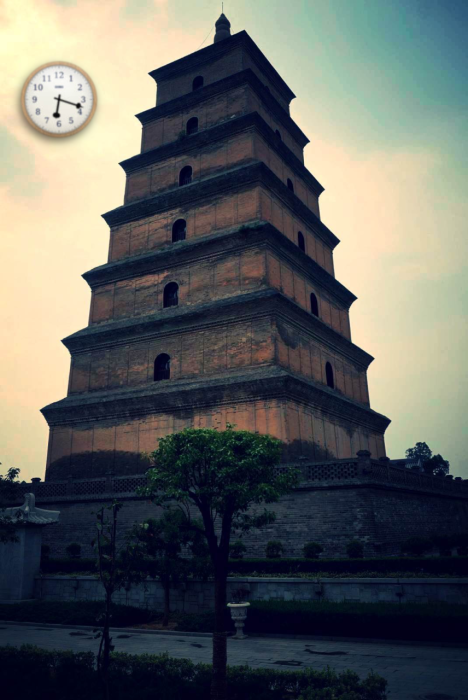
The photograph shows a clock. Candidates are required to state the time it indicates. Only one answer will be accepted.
6:18
